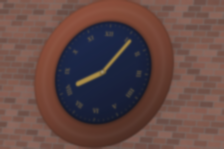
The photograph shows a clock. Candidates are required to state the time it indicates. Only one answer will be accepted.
8:06
